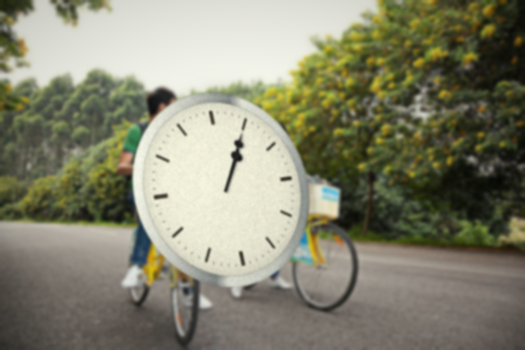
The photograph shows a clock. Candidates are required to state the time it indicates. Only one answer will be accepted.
1:05
